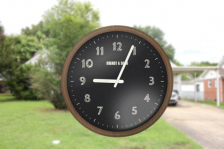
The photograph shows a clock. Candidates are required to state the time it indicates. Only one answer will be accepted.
9:04
